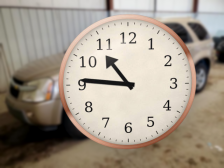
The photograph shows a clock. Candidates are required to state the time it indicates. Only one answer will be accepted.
10:46
